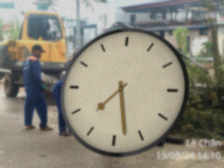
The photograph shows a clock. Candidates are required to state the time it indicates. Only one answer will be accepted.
7:28
